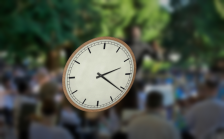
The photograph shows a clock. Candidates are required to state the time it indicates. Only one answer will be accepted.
2:21
